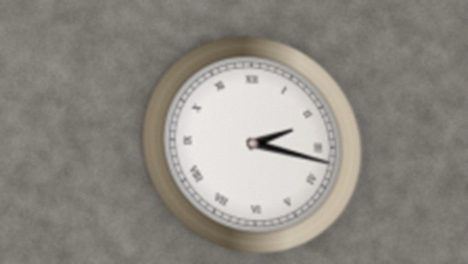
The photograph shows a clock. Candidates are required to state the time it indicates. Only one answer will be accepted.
2:17
